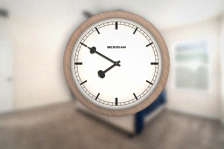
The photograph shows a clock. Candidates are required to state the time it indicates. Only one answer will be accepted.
7:50
